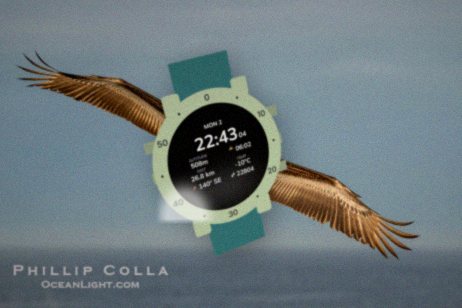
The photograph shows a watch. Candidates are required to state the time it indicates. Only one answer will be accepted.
22:43
